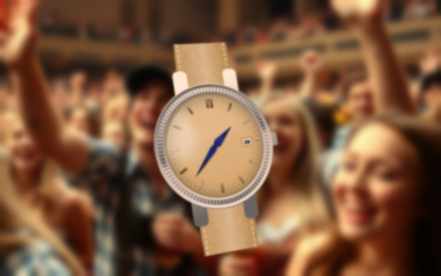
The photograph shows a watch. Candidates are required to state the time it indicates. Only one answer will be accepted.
1:37
